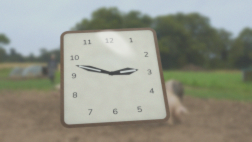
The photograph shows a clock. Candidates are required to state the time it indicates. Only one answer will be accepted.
2:48
